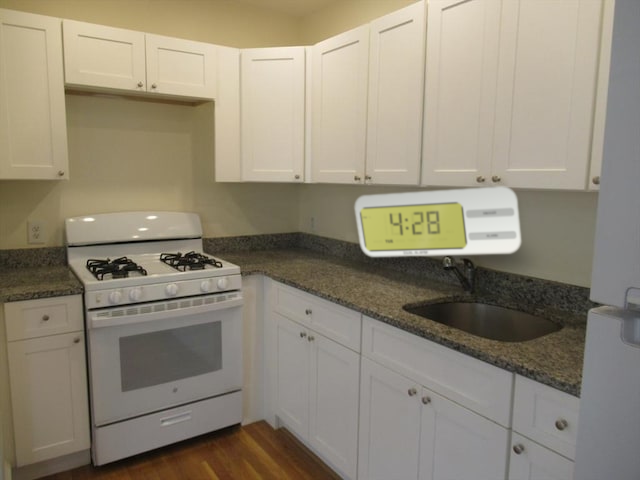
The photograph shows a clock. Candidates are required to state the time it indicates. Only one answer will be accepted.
4:28
